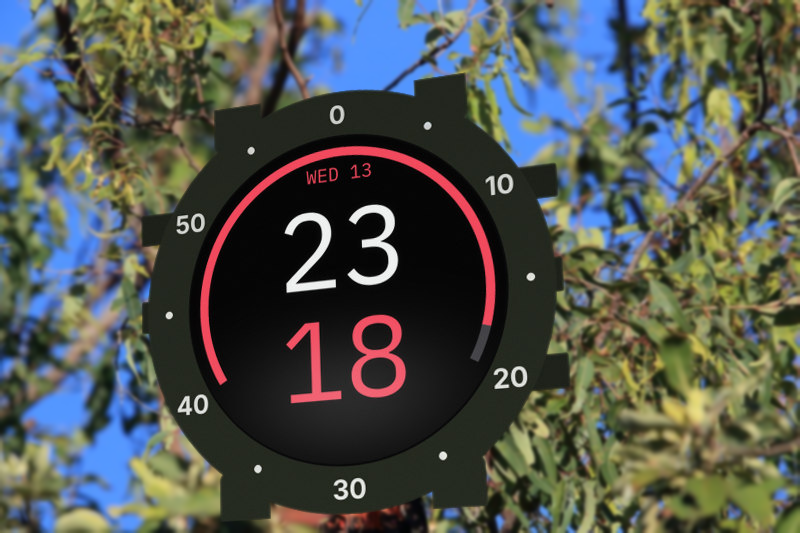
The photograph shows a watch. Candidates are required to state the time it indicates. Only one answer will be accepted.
23:18
